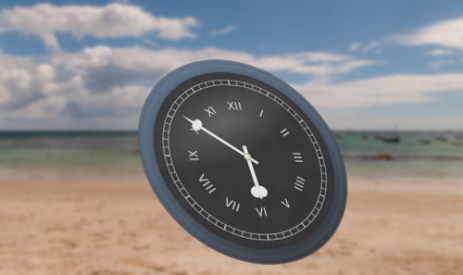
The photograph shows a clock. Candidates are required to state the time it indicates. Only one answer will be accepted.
5:51
